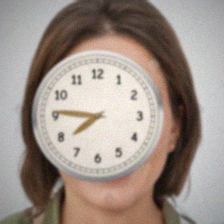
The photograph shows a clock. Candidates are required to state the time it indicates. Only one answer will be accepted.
7:46
